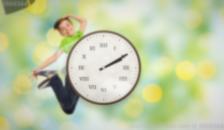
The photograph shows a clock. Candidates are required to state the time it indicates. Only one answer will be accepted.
2:10
